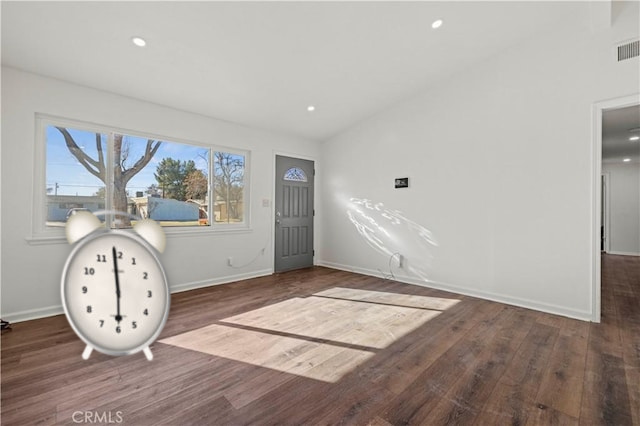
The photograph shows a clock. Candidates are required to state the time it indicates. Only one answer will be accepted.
5:59
